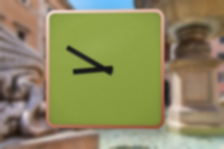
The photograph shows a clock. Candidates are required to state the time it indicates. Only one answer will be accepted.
8:50
